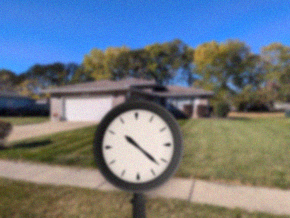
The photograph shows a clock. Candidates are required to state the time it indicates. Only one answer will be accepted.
10:22
